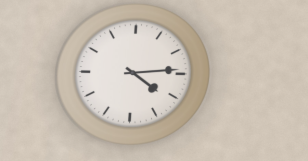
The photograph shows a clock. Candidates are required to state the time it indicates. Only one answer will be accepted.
4:14
